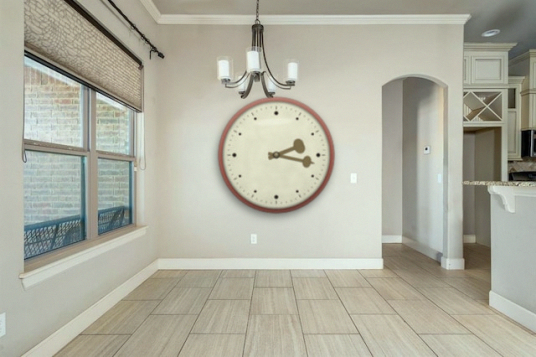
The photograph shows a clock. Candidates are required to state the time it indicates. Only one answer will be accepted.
2:17
